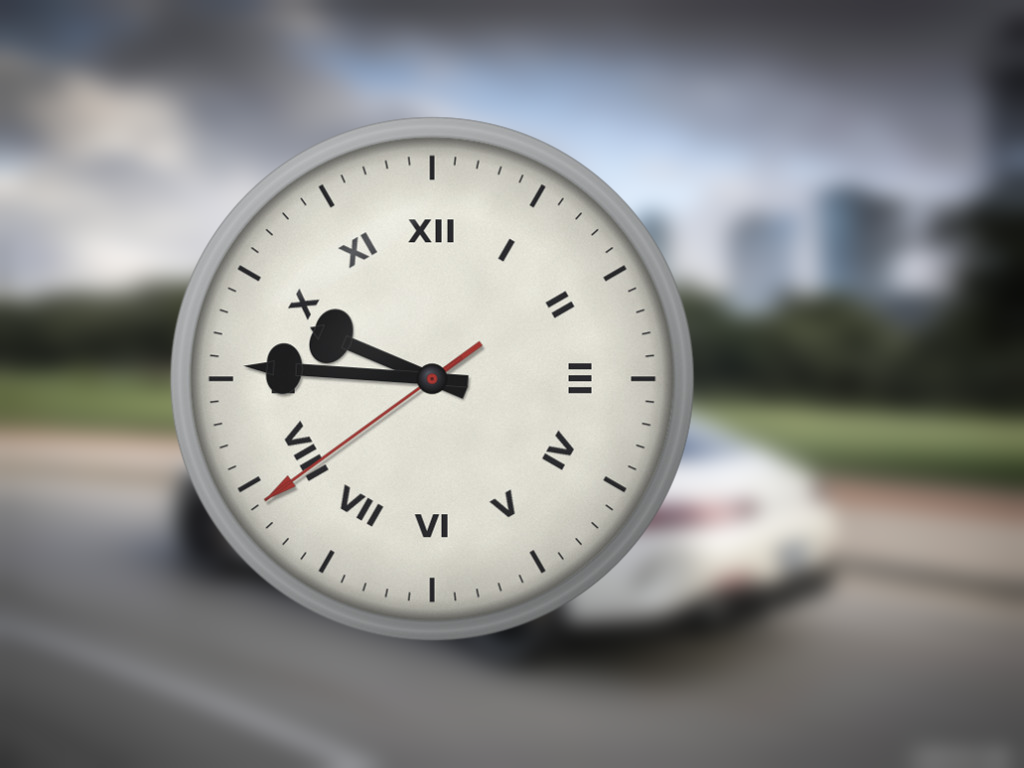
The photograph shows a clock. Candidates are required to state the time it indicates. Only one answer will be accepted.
9:45:39
